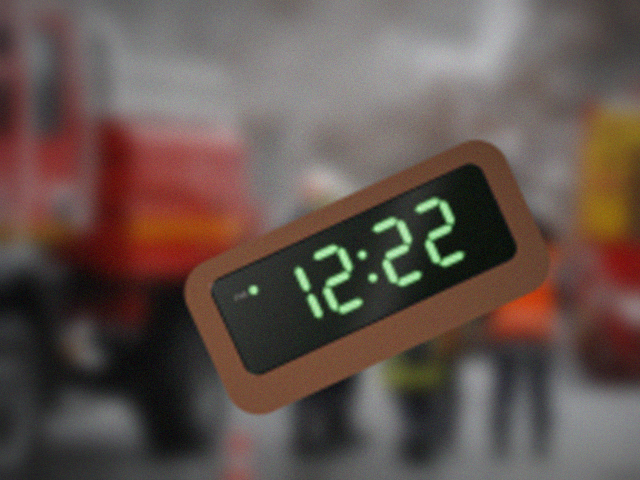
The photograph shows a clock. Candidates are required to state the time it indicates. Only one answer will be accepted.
12:22
